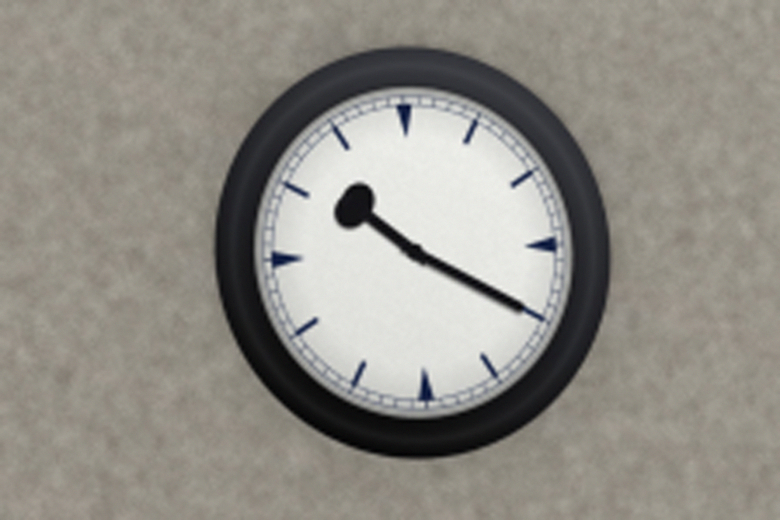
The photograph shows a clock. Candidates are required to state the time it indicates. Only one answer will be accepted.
10:20
